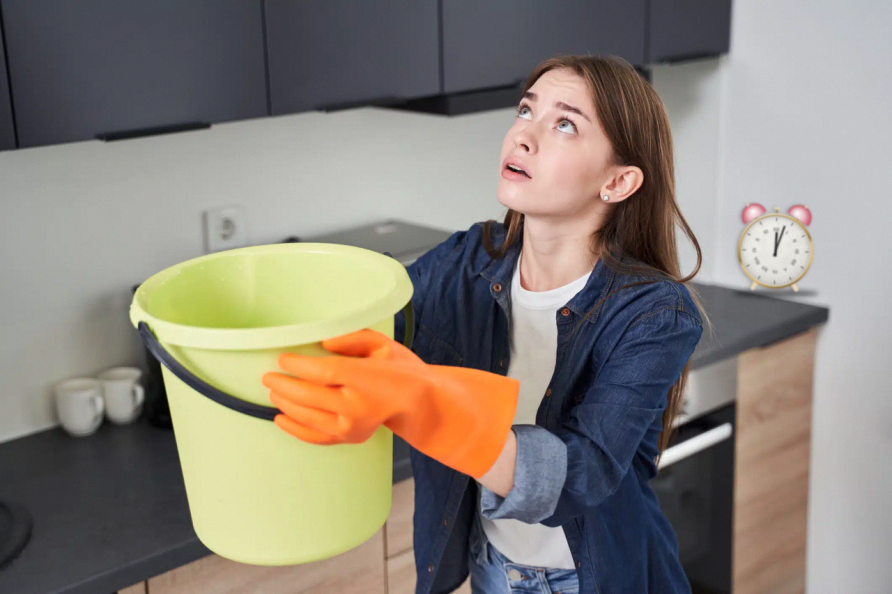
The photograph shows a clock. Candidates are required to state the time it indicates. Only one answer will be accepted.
12:03
